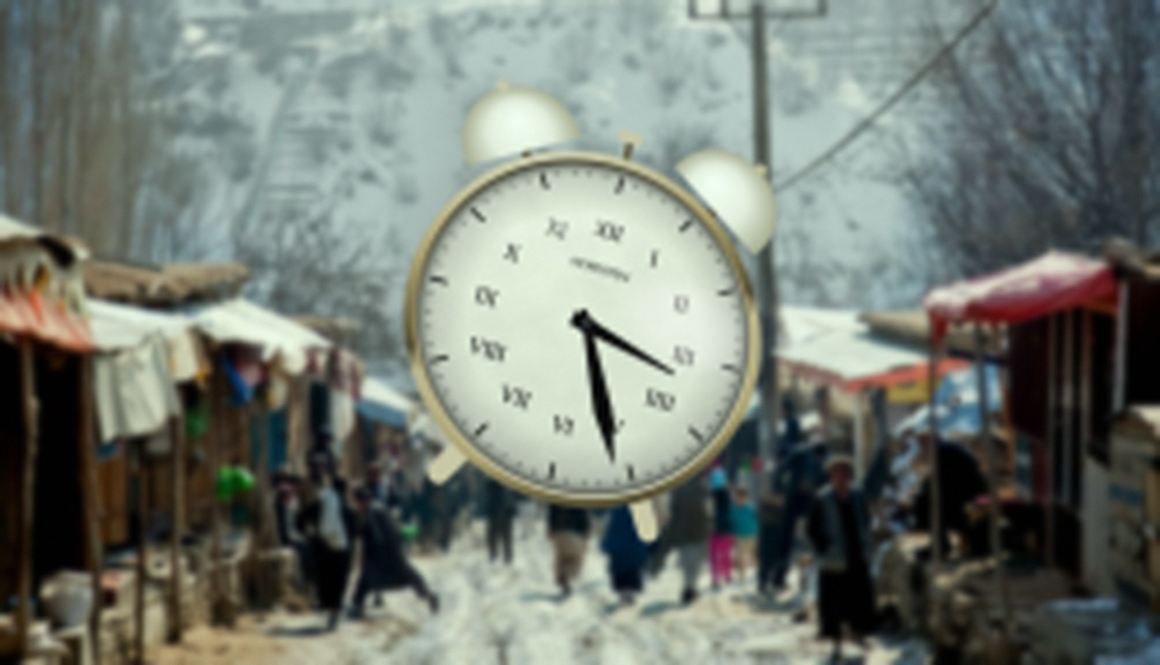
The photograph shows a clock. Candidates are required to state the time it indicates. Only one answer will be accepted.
3:26
